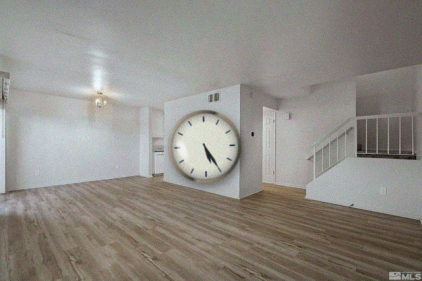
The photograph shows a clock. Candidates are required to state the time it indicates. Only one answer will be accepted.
5:25
